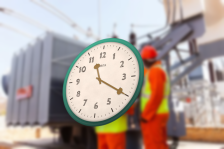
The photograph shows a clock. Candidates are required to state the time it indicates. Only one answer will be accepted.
11:20
